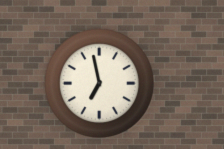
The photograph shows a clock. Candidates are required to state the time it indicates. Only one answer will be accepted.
6:58
